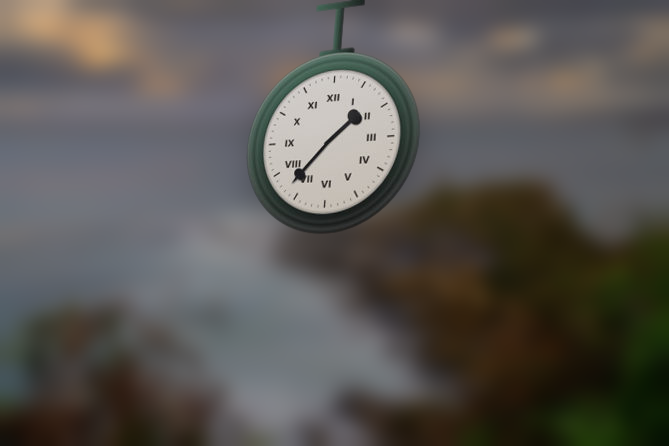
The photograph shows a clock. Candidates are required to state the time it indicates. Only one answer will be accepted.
1:37
